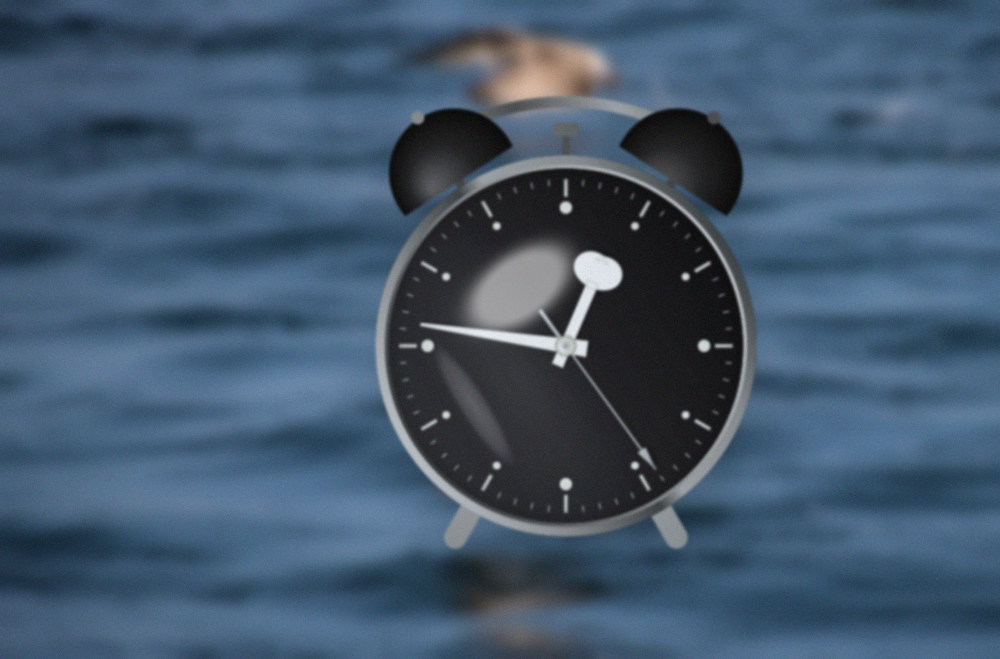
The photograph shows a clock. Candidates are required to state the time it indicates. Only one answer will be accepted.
12:46:24
